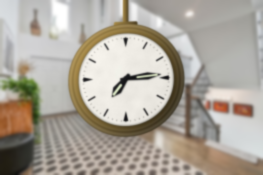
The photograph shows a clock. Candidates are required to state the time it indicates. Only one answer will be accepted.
7:14
